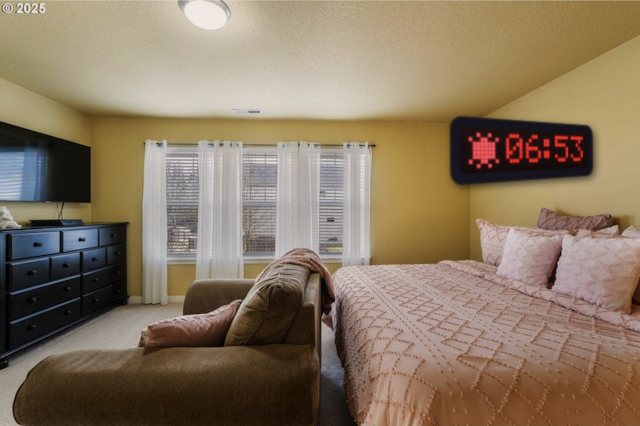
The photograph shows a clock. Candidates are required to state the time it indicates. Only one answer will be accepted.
6:53
